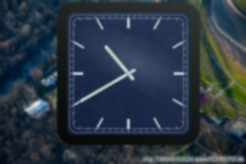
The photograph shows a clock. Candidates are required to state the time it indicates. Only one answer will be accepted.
10:40
